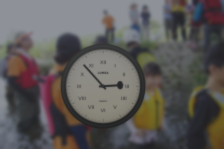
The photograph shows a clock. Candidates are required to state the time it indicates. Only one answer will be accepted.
2:53
